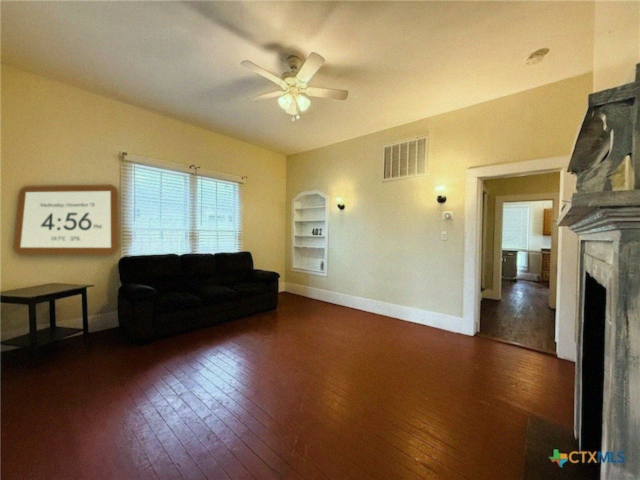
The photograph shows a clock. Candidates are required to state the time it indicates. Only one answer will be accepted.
4:56
